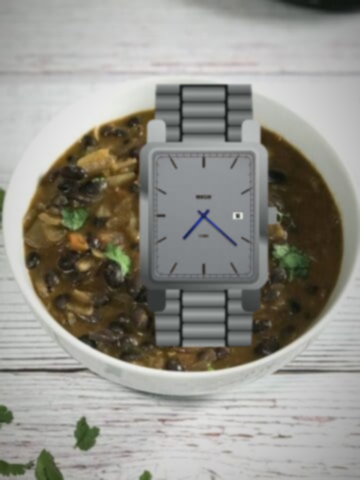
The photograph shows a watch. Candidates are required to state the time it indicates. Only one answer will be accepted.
7:22
